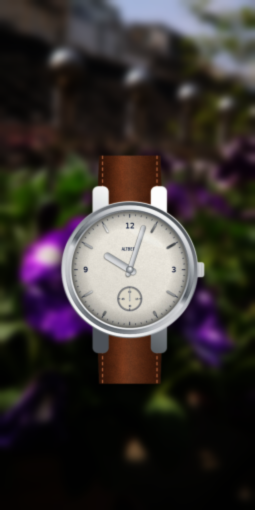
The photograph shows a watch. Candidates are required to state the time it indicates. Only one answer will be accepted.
10:03
